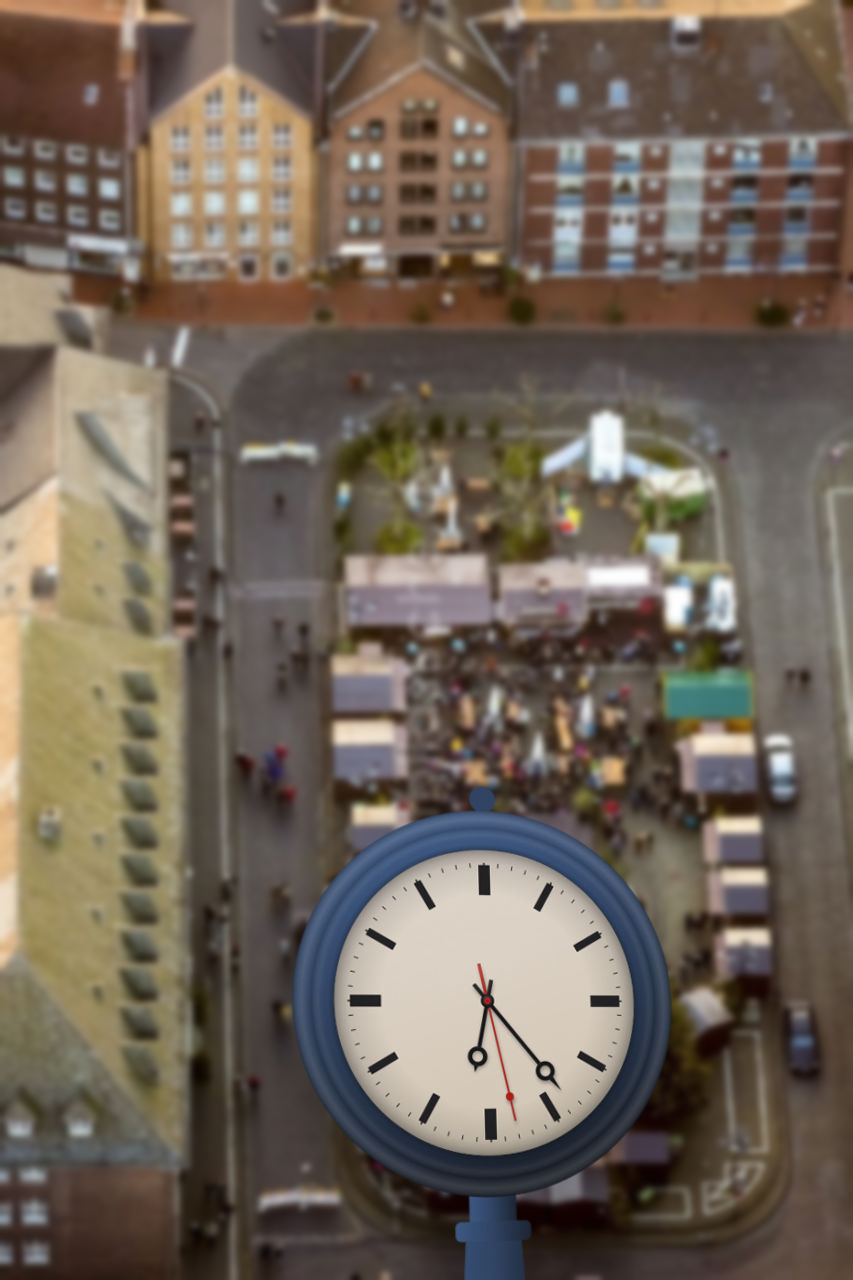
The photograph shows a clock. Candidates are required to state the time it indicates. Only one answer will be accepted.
6:23:28
